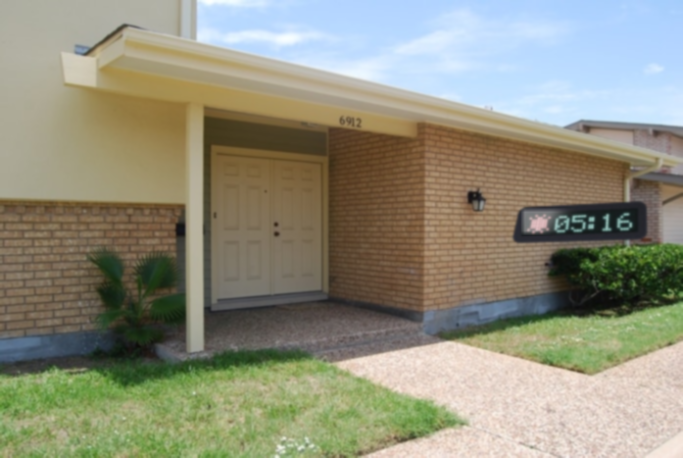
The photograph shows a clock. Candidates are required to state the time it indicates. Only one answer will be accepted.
5:16
